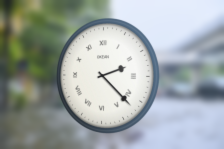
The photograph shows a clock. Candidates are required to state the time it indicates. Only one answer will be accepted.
2:22
